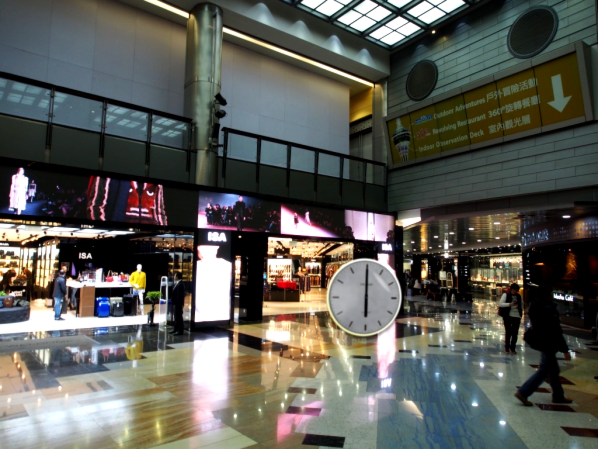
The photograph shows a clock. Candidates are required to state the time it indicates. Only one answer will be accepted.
6:00
